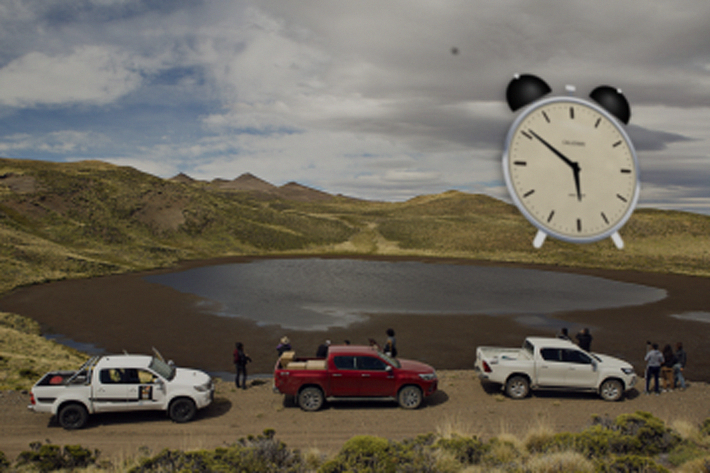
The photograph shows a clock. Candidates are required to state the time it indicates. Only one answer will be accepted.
5:51
